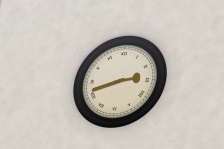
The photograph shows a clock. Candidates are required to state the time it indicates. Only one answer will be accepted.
2:42
